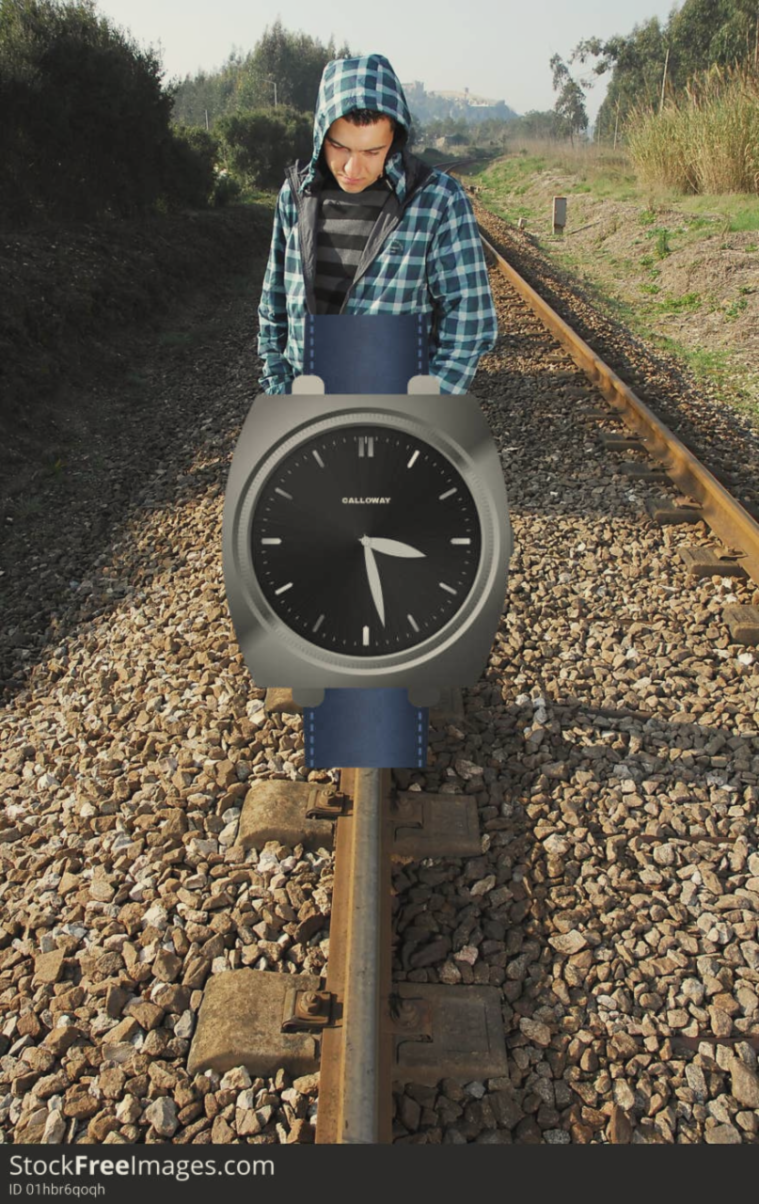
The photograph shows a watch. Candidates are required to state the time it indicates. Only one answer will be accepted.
3:28
